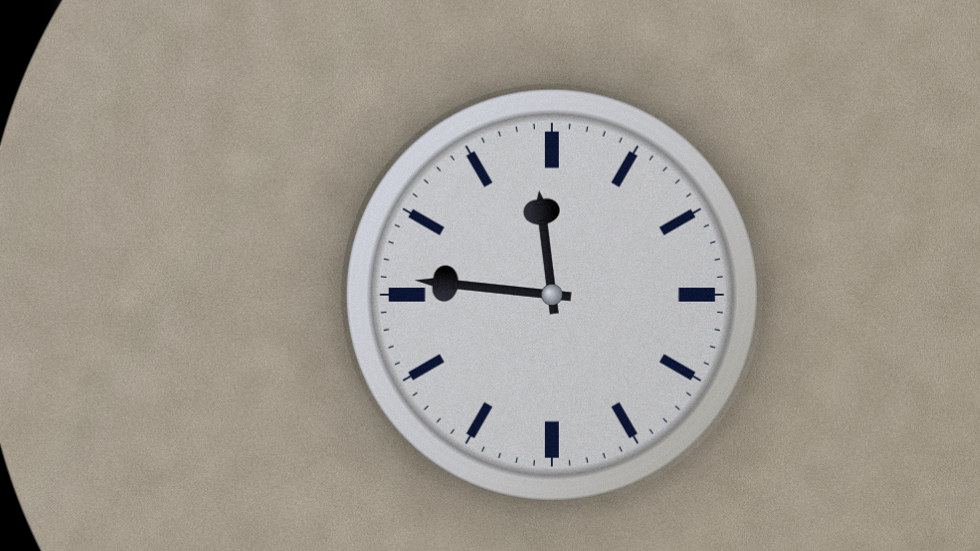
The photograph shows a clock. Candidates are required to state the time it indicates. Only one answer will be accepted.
11:46
